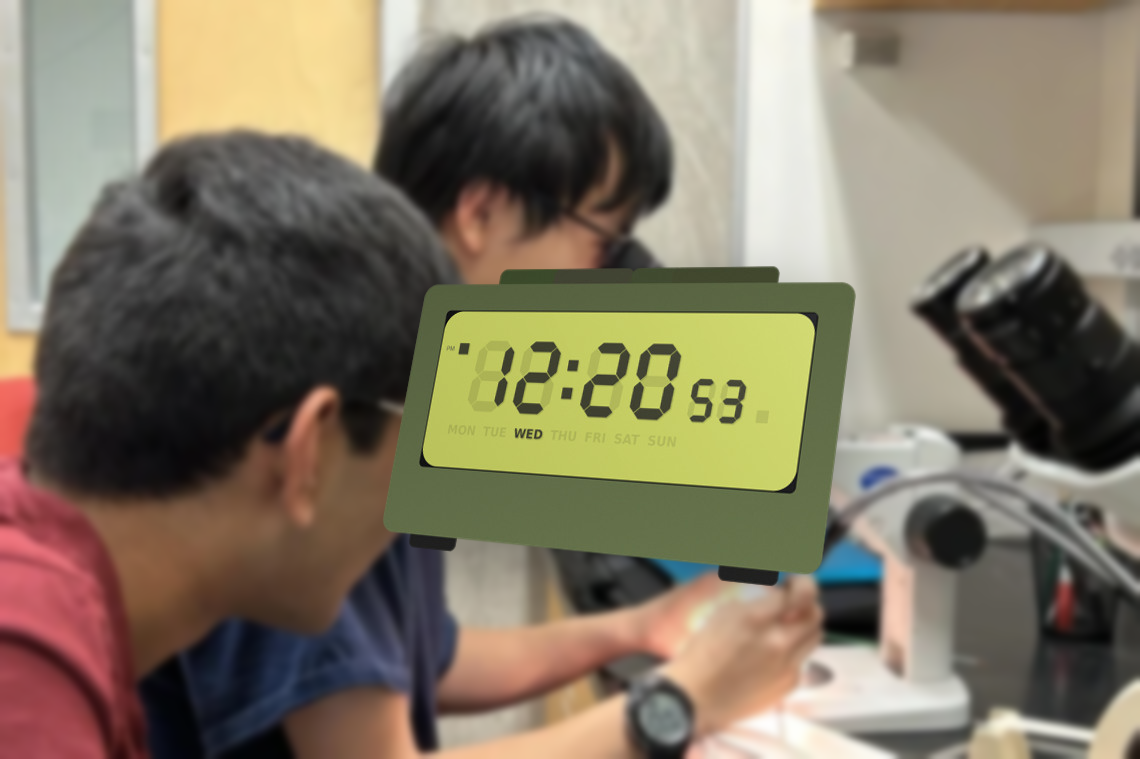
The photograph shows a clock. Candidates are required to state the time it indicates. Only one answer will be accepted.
12:20:53
